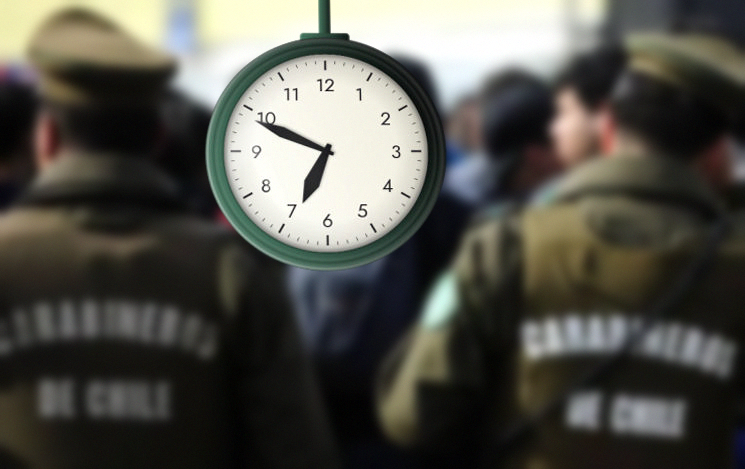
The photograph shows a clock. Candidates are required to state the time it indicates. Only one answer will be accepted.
6:49
